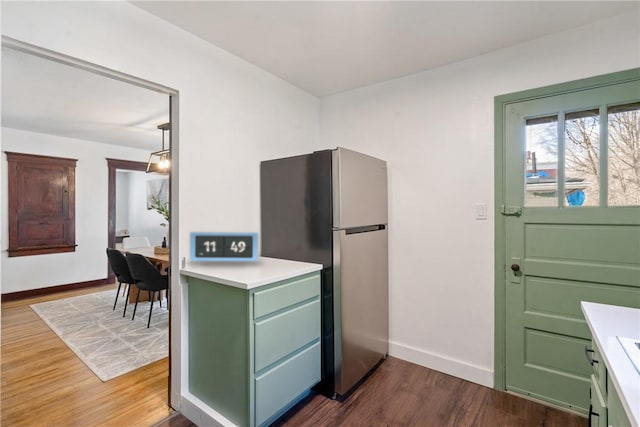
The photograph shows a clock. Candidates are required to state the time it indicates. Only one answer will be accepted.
11:49
